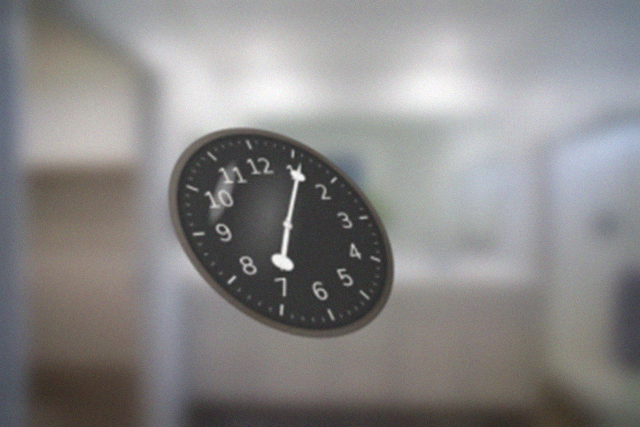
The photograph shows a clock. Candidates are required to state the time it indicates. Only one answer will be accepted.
7:06
